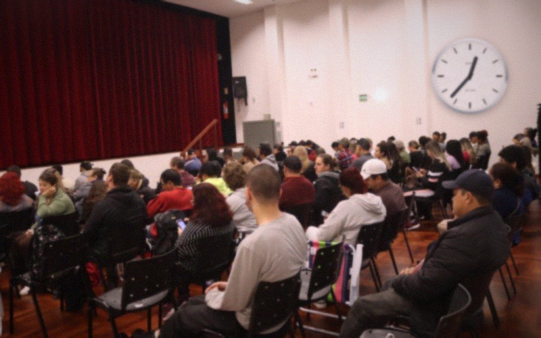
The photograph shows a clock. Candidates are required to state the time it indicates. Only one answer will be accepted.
12:37
